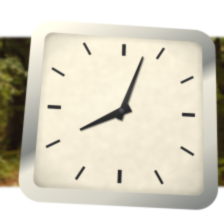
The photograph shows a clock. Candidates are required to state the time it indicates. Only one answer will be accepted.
8:03
